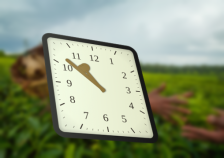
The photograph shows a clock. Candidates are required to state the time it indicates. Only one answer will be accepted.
10:52
